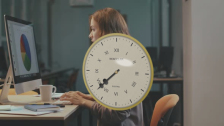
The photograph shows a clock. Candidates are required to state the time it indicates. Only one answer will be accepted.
7:38
